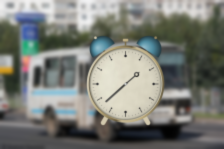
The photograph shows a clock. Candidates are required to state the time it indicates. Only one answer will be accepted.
1:38
